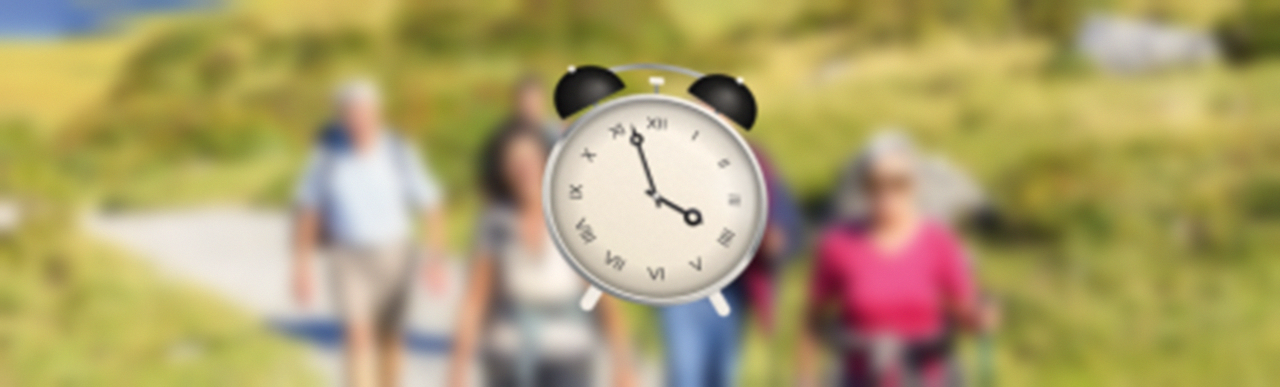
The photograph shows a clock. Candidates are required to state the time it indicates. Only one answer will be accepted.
3:57
